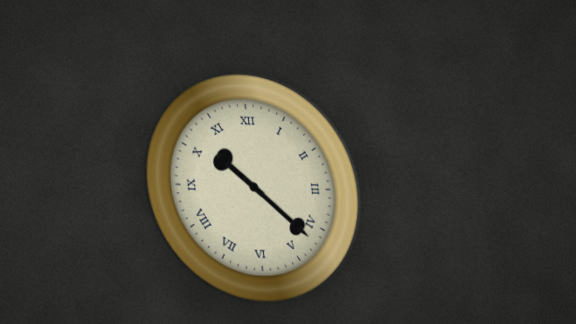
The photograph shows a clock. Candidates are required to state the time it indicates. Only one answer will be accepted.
10:22
